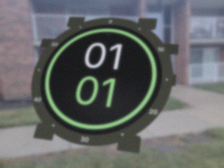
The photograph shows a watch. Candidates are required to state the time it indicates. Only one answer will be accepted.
1:01
